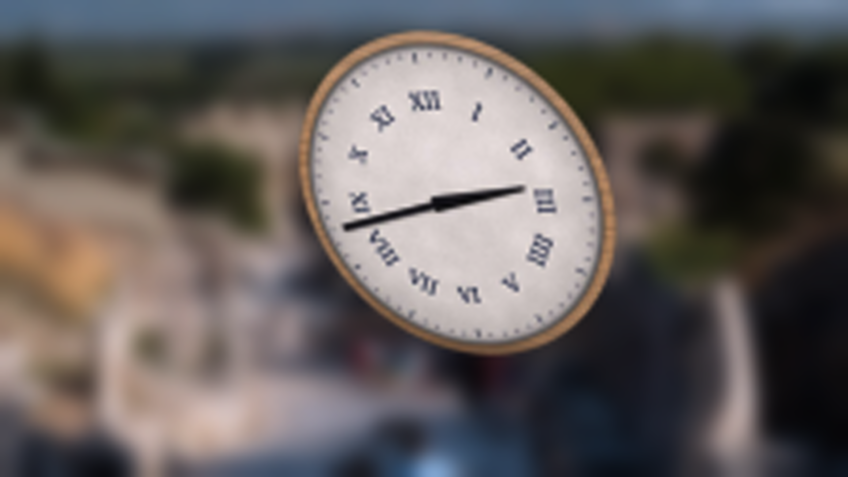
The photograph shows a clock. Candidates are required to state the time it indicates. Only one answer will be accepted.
2:43
